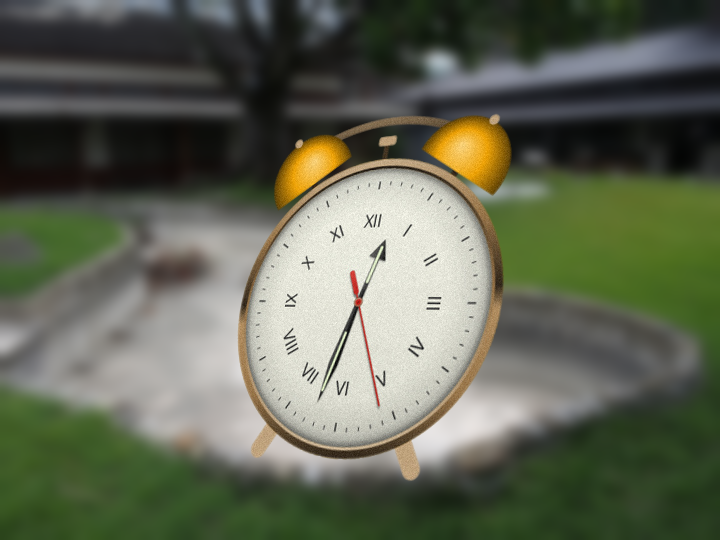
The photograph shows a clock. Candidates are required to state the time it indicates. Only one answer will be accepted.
12:32:26
